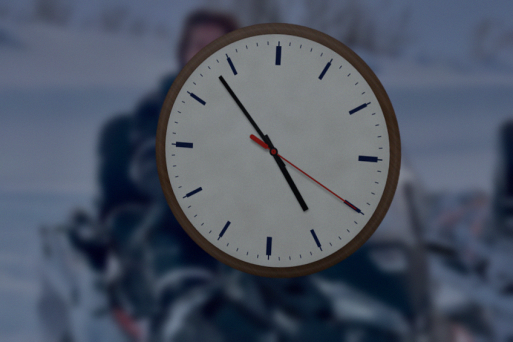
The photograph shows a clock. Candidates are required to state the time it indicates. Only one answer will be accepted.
4:53:20
